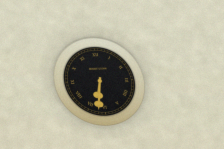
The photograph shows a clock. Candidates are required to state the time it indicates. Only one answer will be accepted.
6:32
